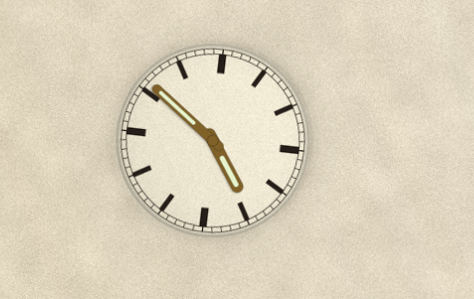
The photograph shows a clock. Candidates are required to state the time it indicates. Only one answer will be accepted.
4:51
